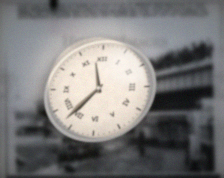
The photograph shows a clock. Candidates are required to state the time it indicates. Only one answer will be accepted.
11:37
